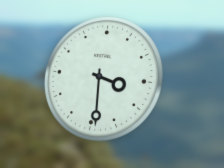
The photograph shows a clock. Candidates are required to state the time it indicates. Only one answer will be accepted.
3:29
